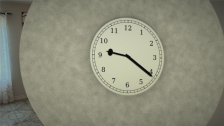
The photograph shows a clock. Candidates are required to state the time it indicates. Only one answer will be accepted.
9:21
